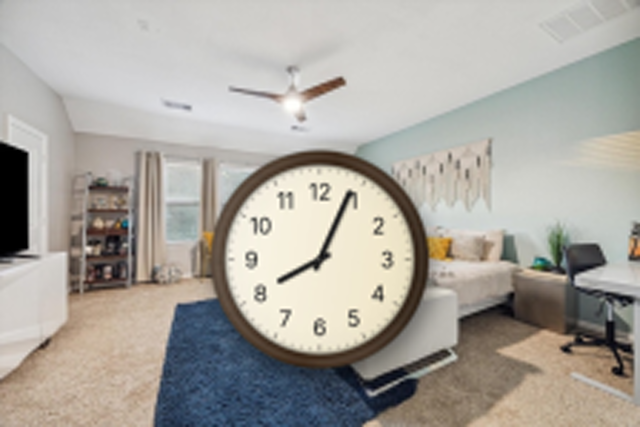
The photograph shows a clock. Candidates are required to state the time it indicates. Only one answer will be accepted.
8:04
